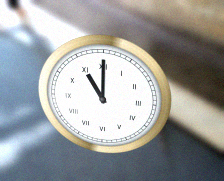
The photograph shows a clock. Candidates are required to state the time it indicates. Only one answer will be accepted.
11:00
